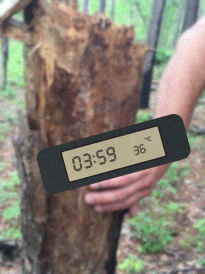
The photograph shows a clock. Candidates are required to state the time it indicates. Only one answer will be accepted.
3:59
